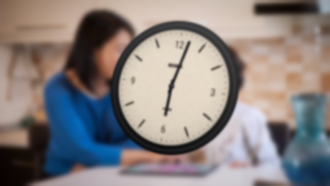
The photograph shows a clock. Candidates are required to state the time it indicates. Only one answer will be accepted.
6:02
